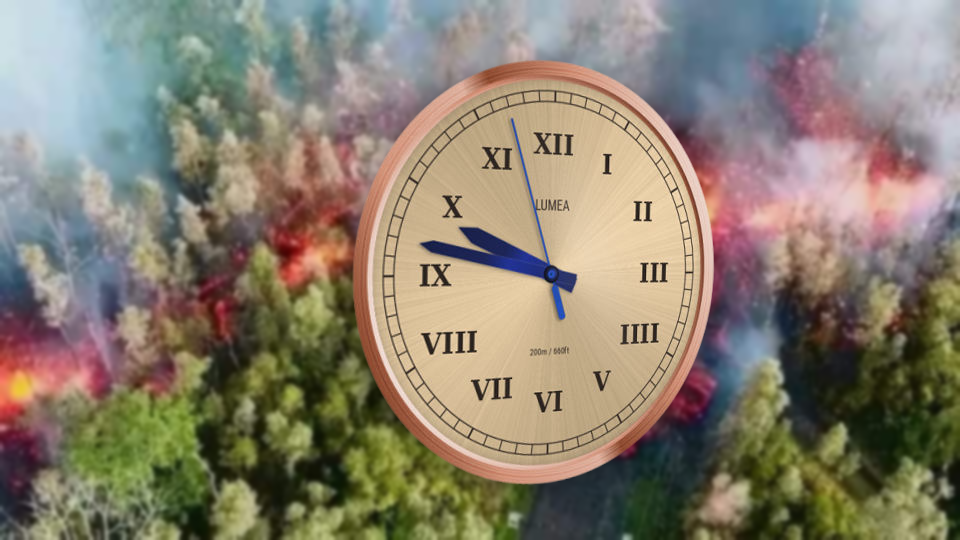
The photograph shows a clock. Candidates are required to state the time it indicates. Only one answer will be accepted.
9:46:57
